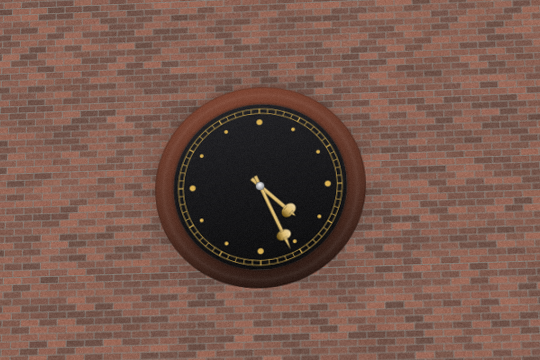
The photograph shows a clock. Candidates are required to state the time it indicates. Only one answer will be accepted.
4:26
